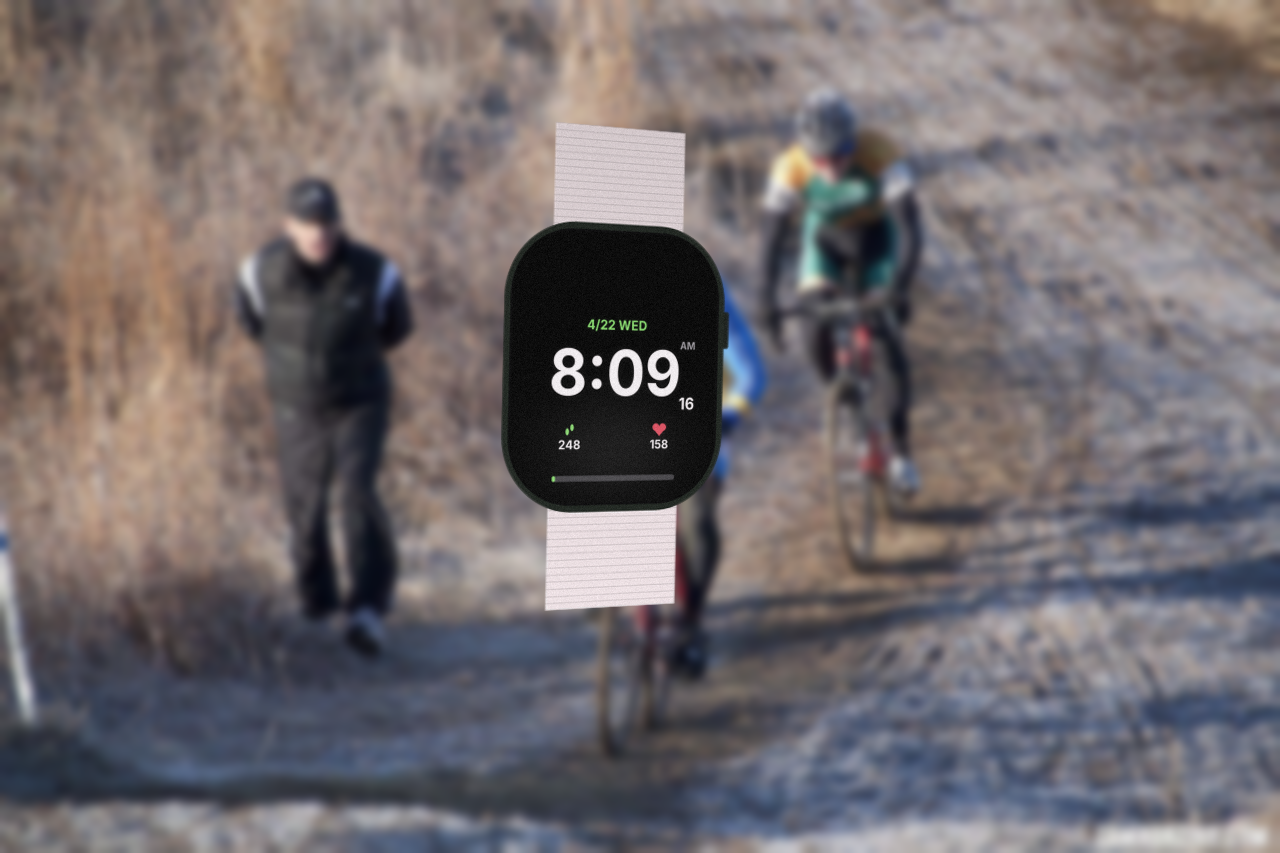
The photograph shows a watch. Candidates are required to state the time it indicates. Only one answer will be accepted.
8:09:16
